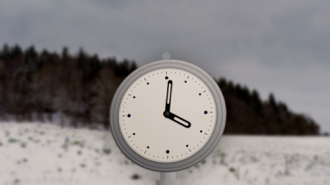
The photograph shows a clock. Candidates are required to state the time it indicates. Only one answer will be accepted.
4:01
